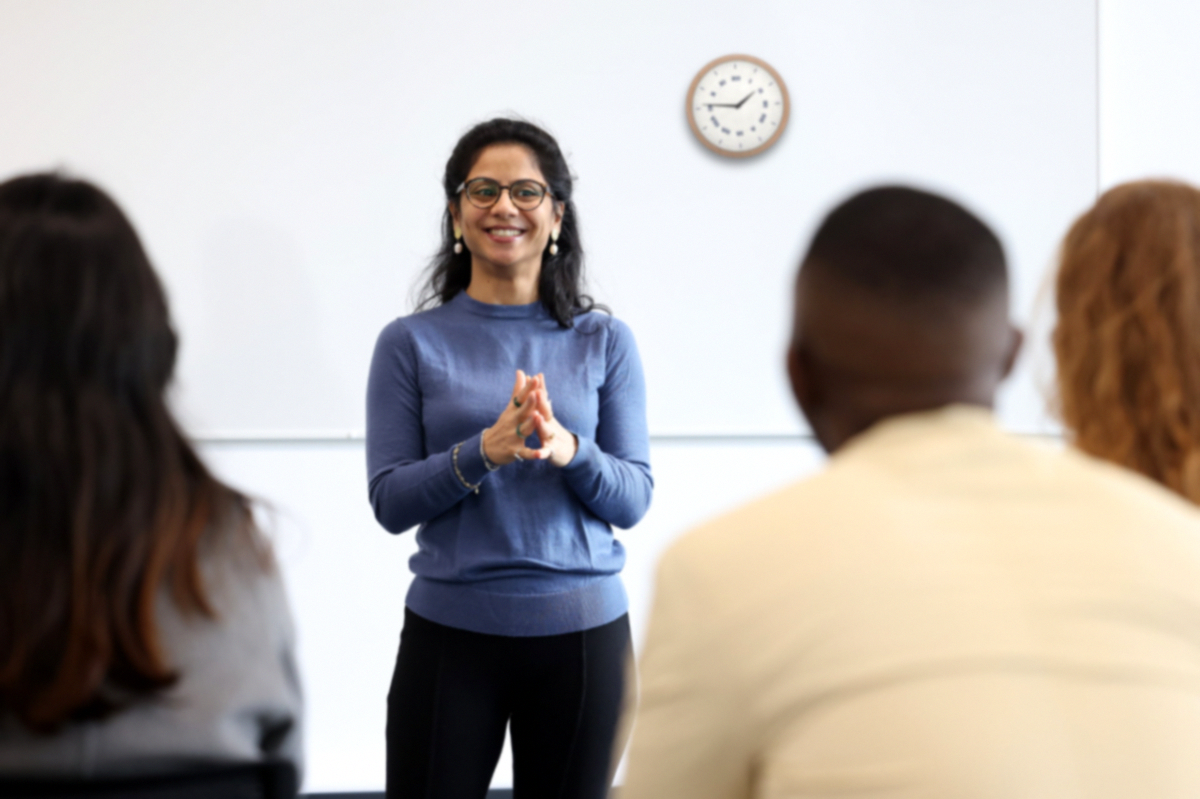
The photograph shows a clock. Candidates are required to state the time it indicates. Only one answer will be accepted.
1:46
